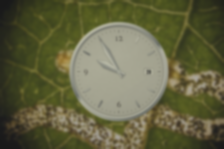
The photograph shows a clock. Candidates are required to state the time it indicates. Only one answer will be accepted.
9:55
